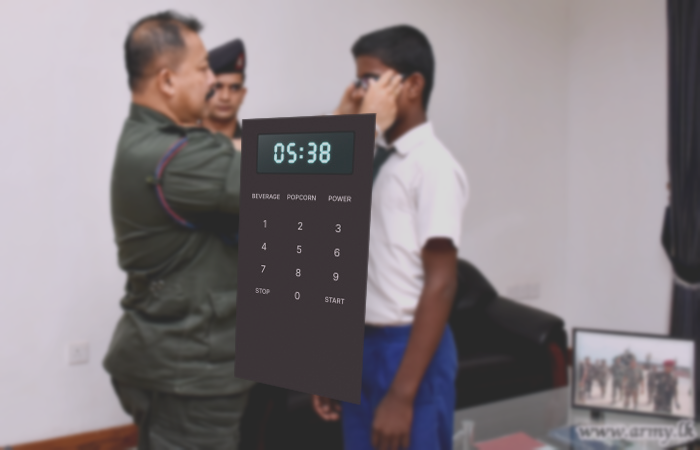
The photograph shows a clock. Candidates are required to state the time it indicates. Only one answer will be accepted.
5:38
